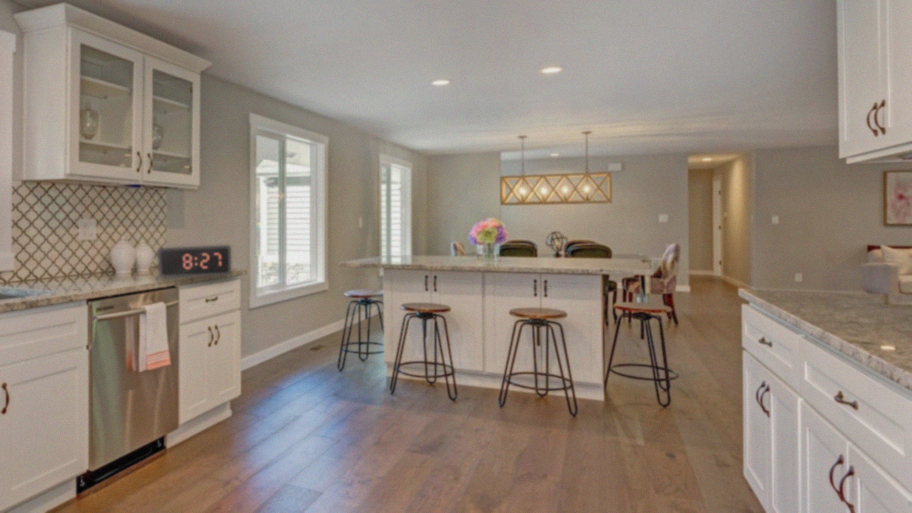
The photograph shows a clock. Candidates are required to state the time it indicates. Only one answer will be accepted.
8:27
